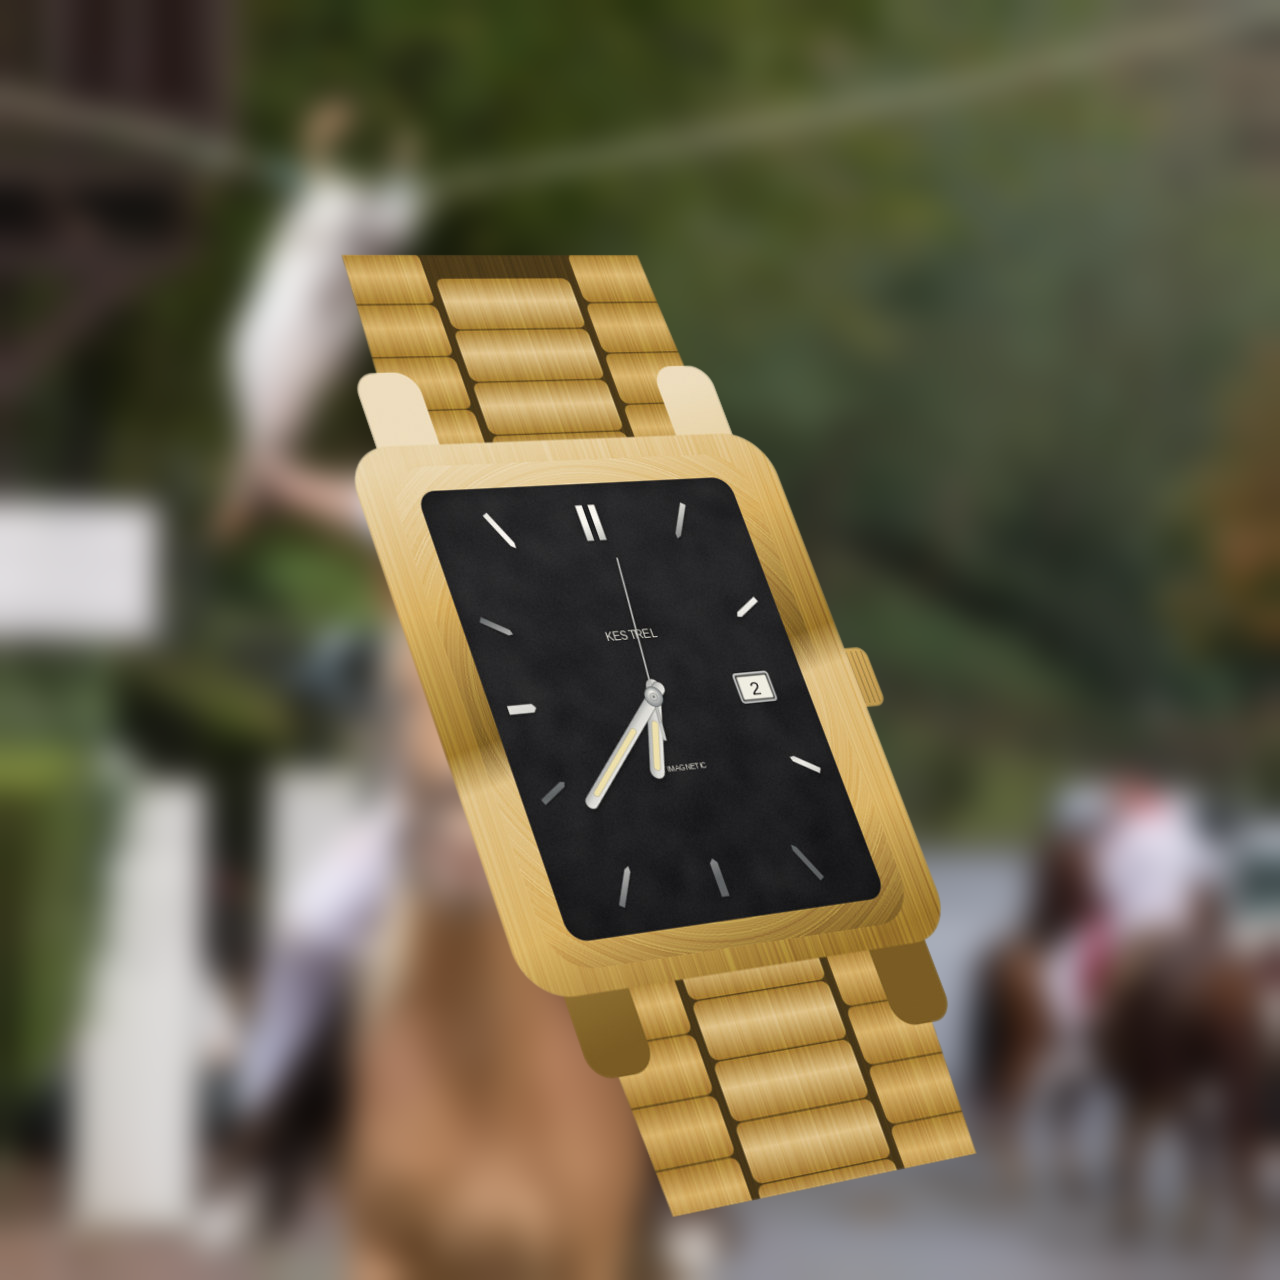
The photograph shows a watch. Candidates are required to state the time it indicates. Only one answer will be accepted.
6:38:01
